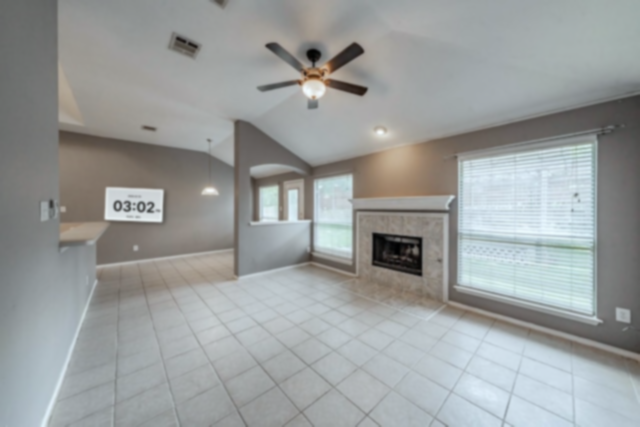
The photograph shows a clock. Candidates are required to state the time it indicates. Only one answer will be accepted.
3:02
